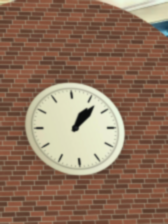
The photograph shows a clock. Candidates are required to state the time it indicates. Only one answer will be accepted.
1:07
